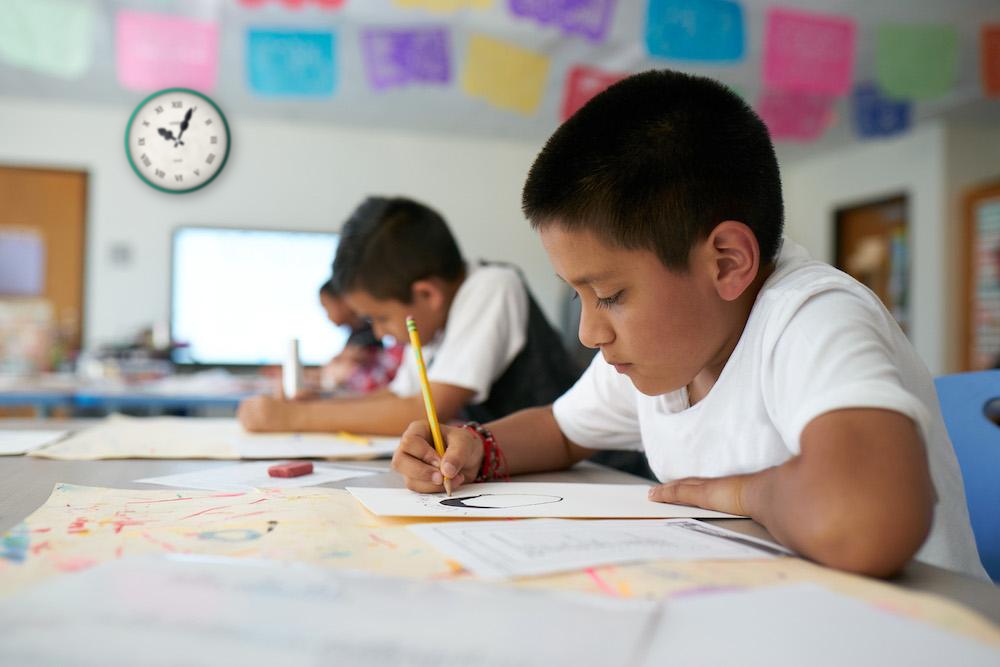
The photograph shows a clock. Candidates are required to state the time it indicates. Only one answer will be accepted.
10:04
